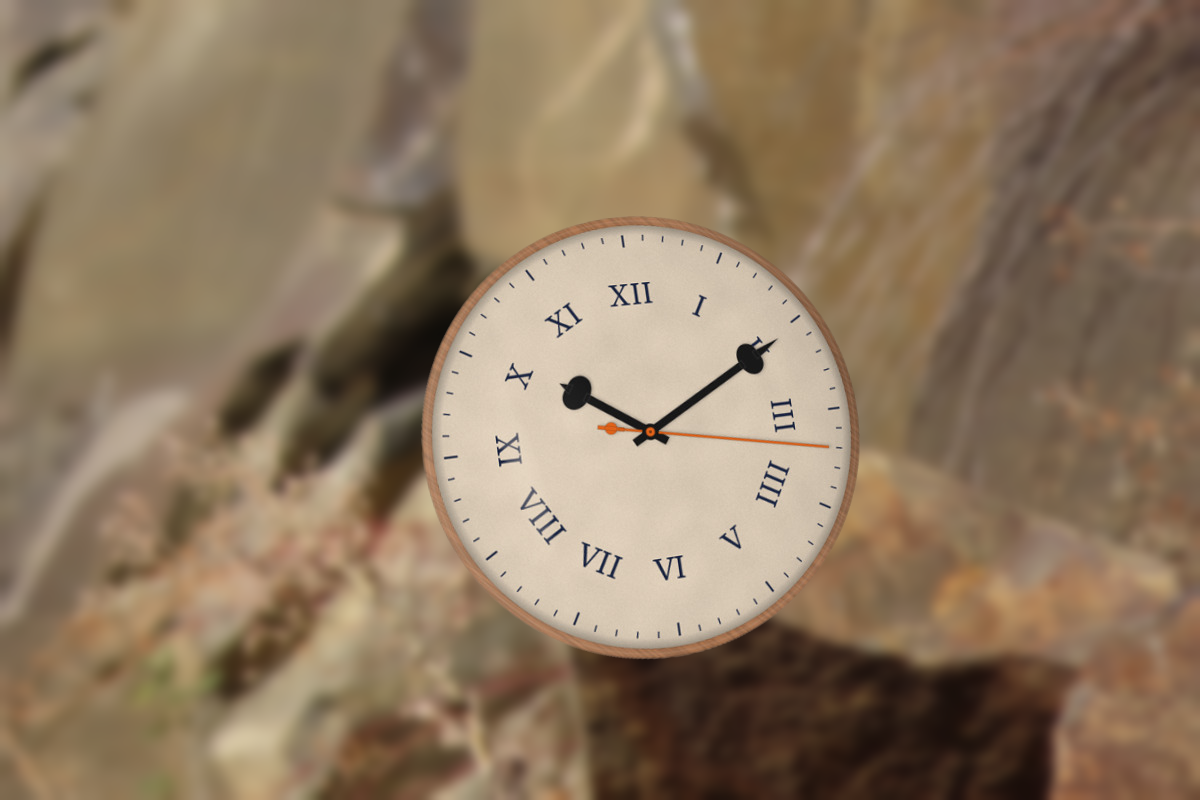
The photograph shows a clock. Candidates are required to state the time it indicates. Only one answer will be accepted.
10:10:17
